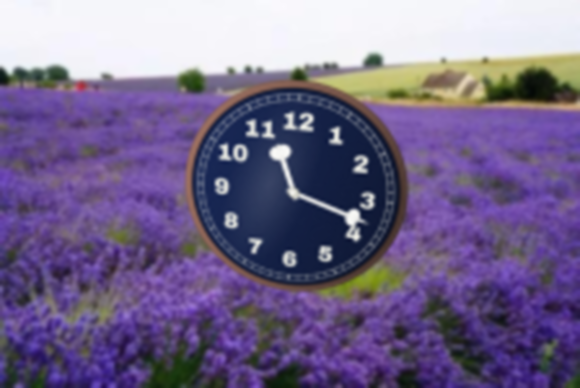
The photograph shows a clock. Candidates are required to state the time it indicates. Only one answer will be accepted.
11:18
